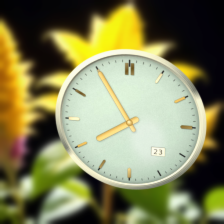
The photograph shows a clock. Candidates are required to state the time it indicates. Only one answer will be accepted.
7:55
